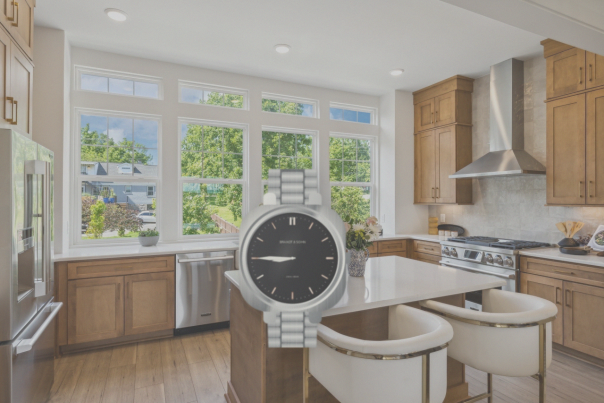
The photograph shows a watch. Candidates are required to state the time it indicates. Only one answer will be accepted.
8:45
